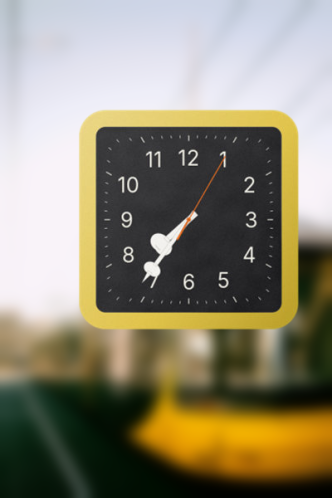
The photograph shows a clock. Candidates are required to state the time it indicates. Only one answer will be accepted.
7:36:05
